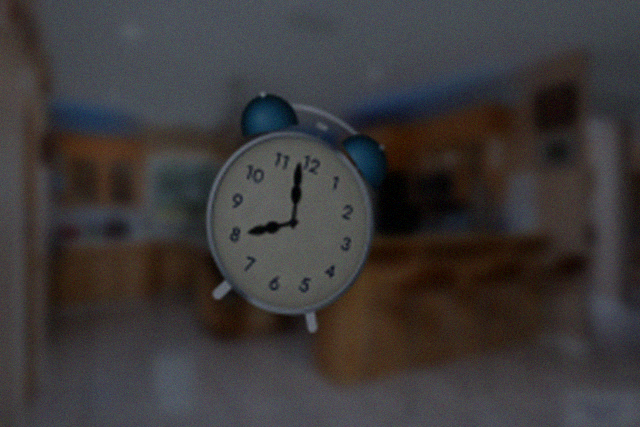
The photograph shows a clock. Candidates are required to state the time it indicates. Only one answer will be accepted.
7:58
